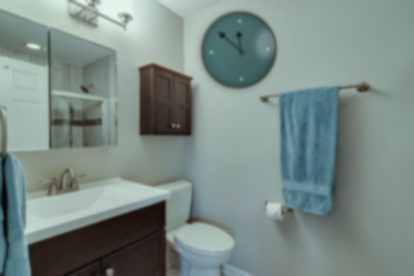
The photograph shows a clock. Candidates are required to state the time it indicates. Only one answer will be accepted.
11:52
